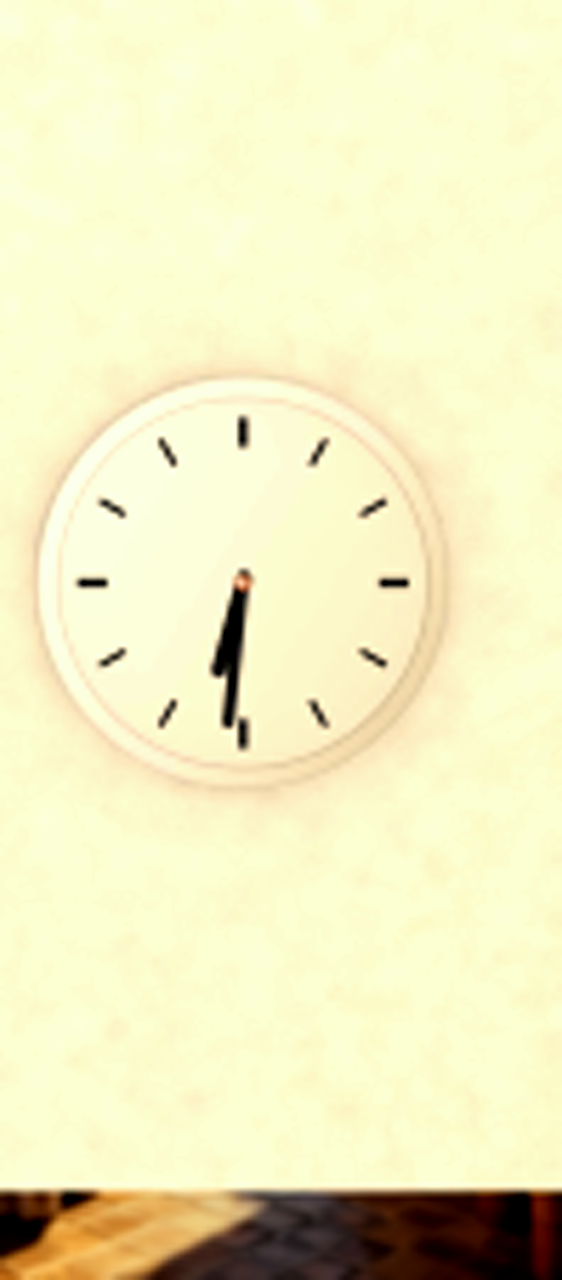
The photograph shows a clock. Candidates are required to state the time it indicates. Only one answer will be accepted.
6:31
